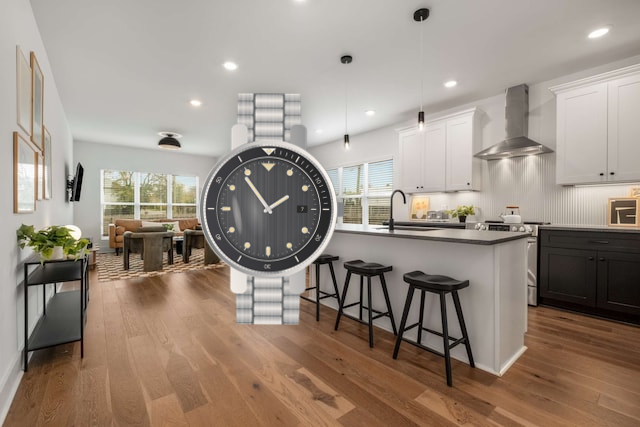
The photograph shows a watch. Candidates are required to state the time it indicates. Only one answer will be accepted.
1:54
